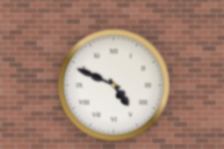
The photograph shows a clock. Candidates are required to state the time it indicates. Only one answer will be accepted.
4:49
